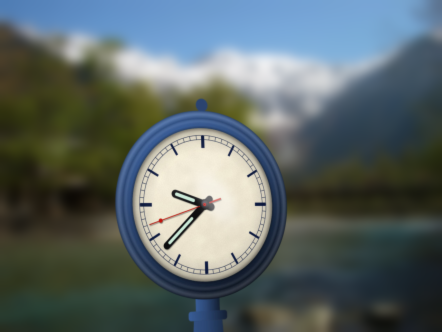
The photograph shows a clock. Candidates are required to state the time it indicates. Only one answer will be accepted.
9:37:42
